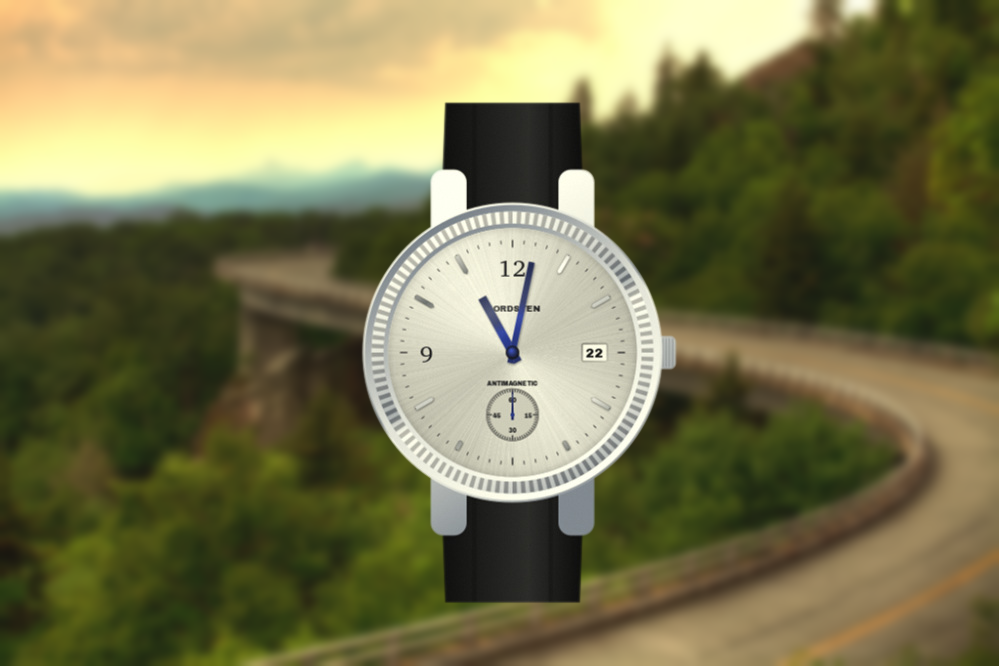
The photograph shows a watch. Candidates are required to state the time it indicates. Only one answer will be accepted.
11:02
